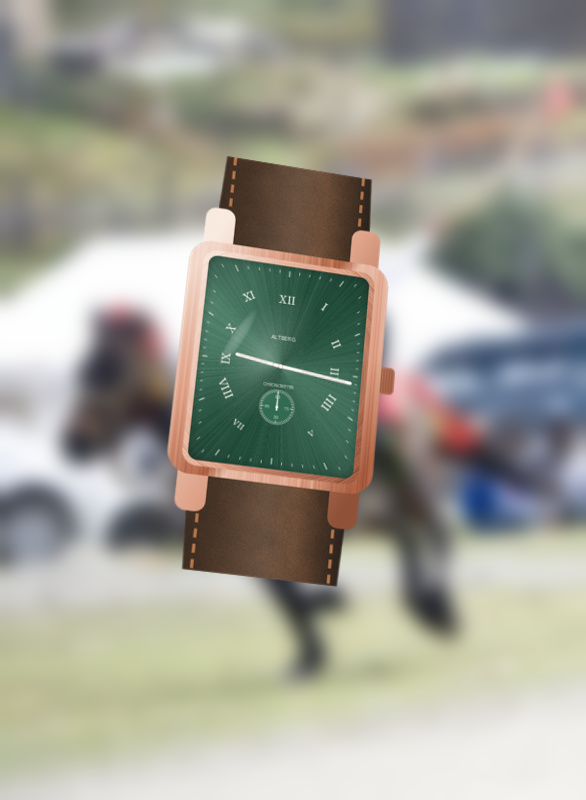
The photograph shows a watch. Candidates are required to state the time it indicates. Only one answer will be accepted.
9:16
